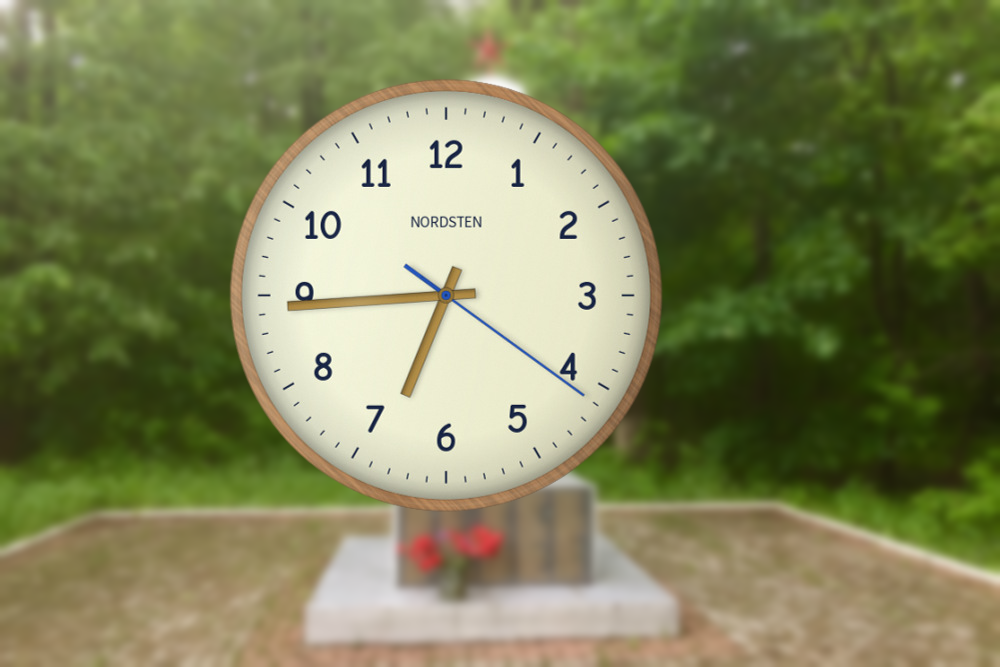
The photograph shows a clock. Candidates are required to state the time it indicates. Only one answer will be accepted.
6:44:21
